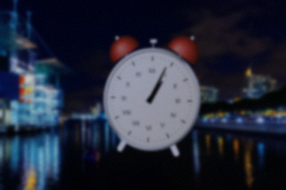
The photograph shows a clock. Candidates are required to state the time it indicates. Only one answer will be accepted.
1:04
